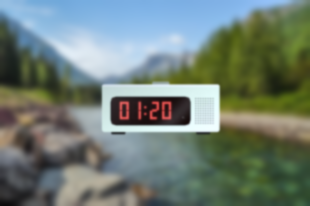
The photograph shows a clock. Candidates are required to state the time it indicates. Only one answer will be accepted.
1:20
